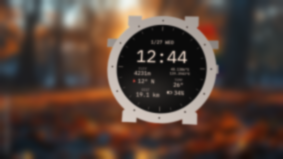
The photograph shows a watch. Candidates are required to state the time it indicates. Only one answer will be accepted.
12:44
